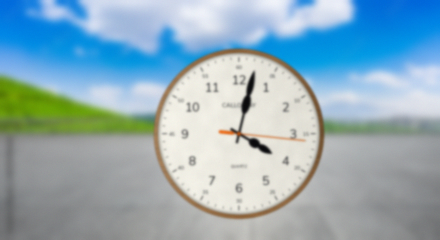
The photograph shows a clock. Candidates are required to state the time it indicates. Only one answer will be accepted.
4:02:16
